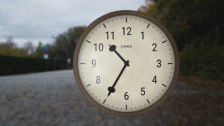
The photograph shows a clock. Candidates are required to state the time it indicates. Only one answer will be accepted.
10:35
